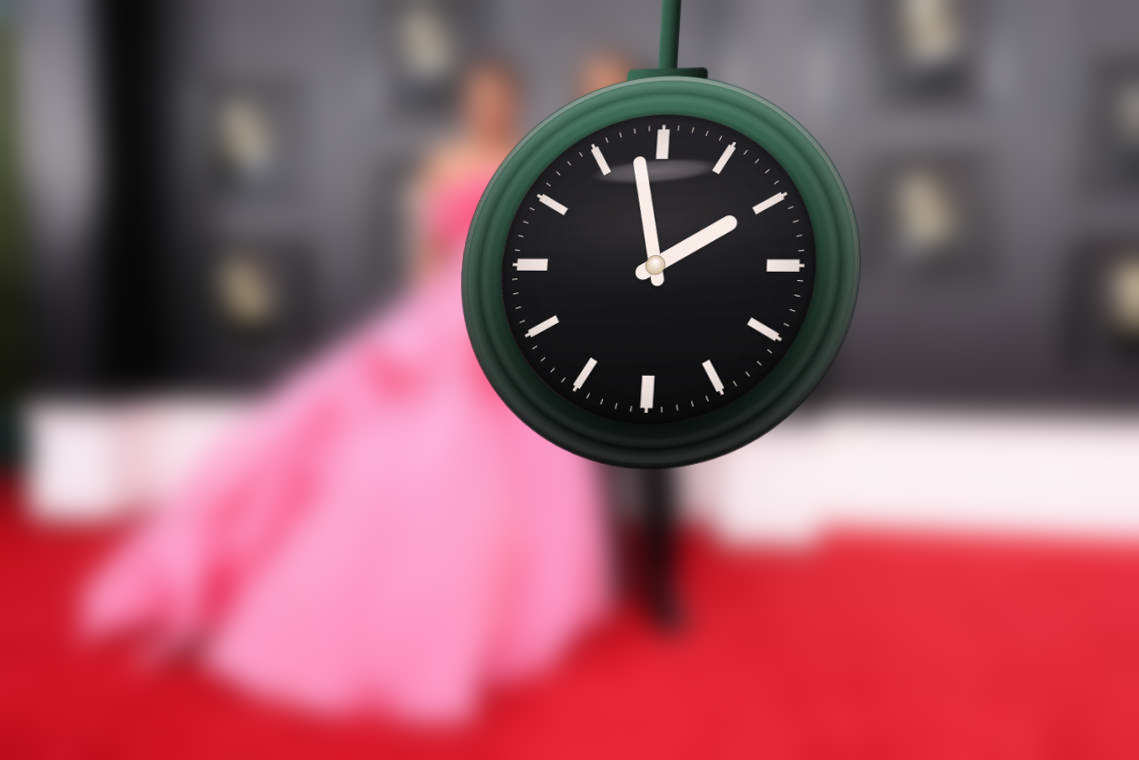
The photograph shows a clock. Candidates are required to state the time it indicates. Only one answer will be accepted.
1:58
